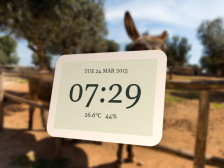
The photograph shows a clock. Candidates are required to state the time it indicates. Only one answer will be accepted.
7:29
